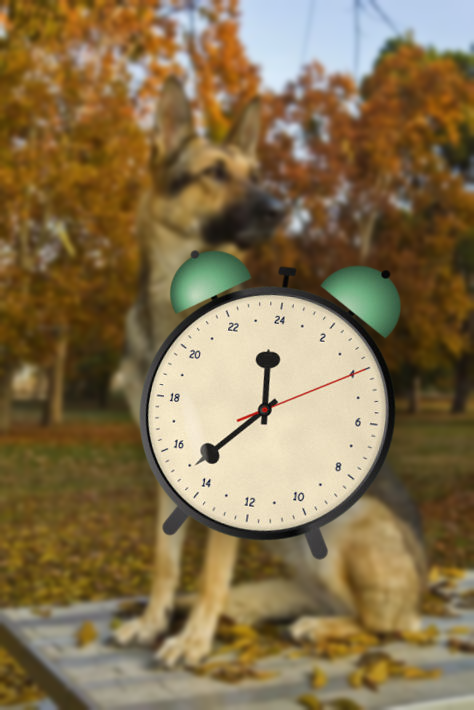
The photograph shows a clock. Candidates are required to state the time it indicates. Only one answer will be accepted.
23:37:10
